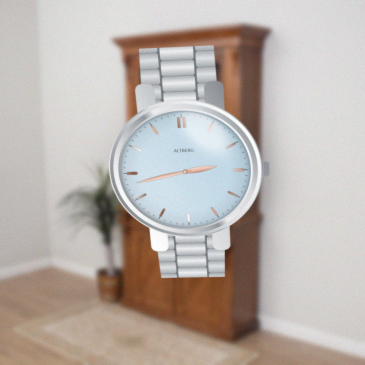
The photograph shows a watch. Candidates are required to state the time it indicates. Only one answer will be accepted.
2:43
